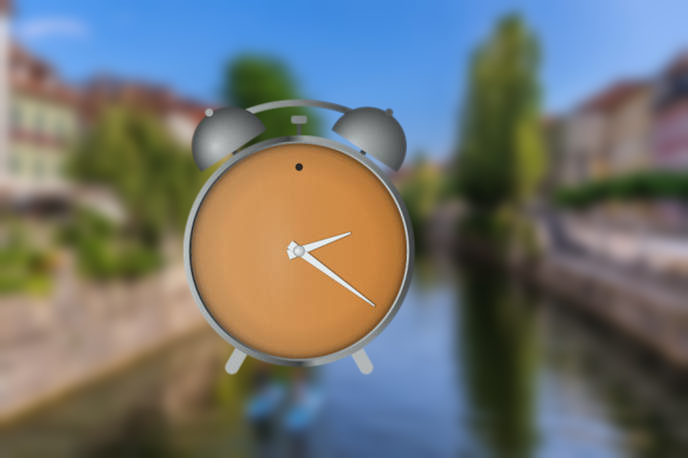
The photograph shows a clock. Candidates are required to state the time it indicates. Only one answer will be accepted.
2:21
